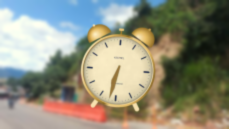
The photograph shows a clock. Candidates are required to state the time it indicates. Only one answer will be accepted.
6:32
